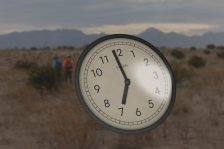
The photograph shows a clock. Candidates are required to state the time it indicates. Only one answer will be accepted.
6:59
